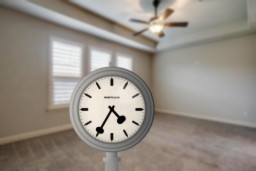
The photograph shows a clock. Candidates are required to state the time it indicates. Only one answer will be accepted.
4:35
